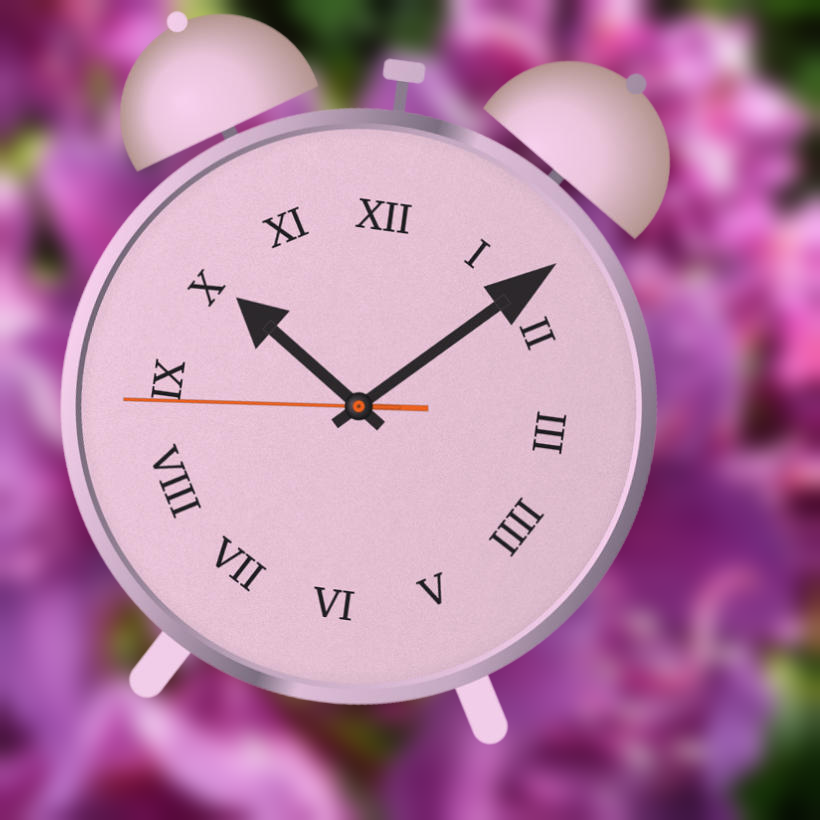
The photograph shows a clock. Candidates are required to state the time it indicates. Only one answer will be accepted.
10:07:44
